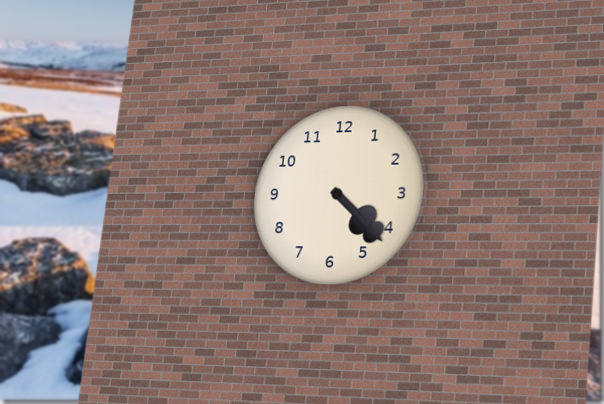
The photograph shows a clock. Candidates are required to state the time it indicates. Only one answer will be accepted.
4:22
